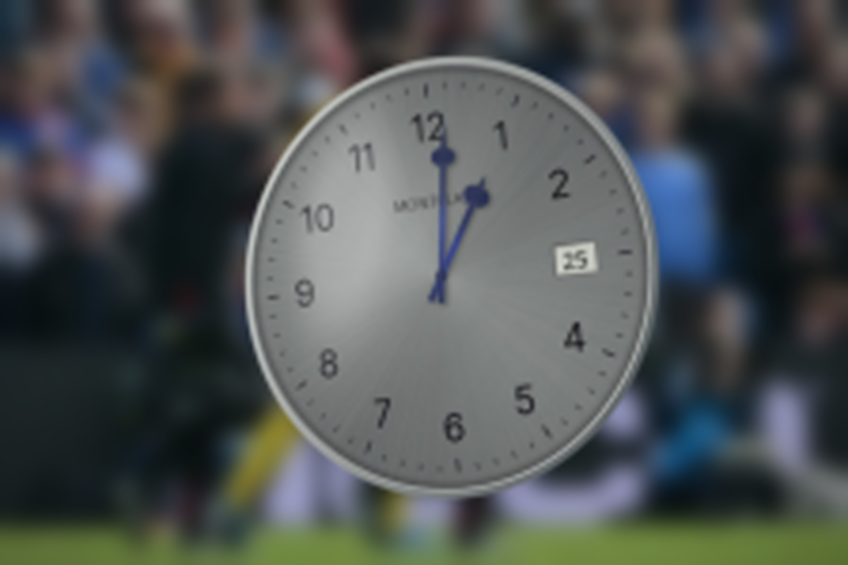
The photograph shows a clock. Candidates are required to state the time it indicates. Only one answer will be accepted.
1:01
